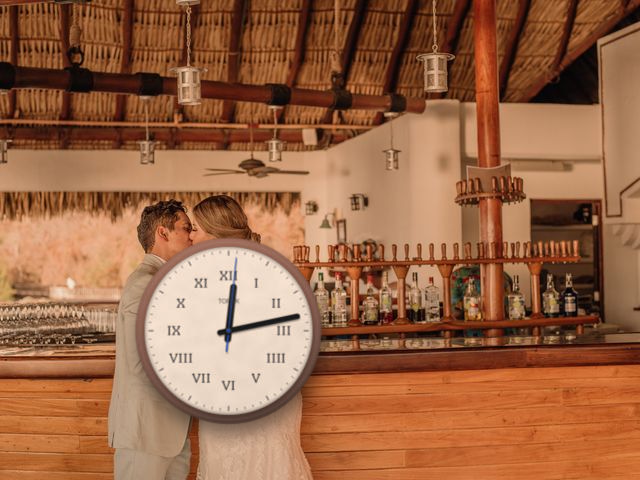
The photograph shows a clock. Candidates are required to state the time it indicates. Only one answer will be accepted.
12:13:01
